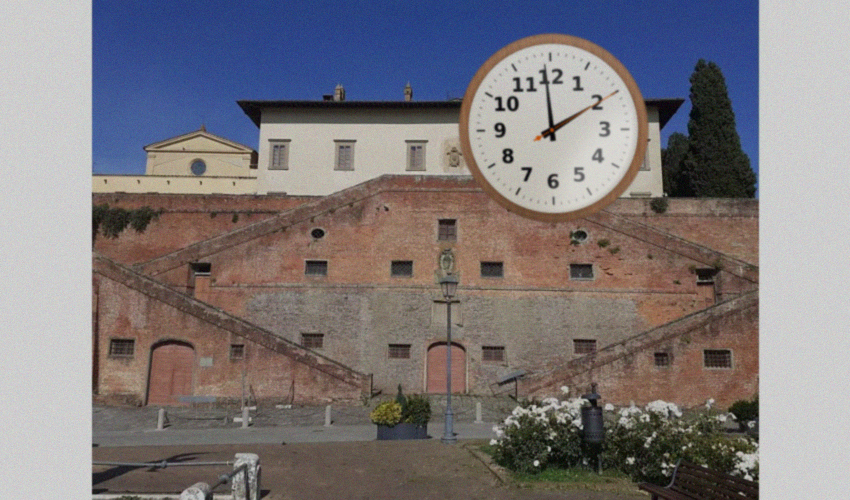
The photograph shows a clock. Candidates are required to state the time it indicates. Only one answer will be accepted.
1:59:10
